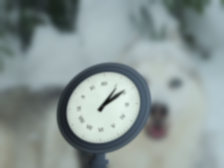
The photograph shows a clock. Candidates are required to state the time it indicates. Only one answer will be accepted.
1:09
